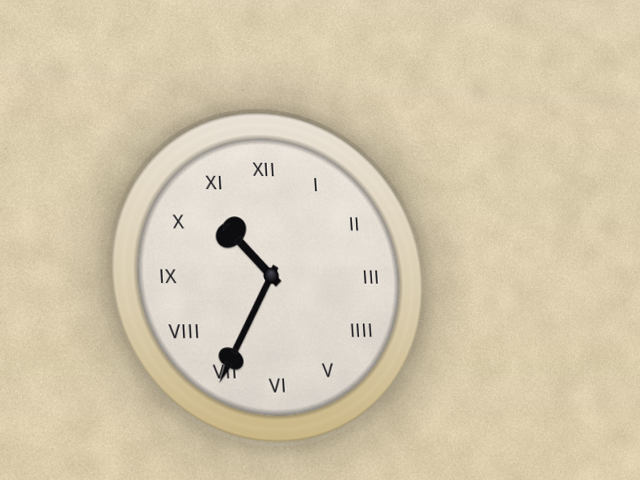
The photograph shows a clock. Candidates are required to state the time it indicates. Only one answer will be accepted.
10:35
